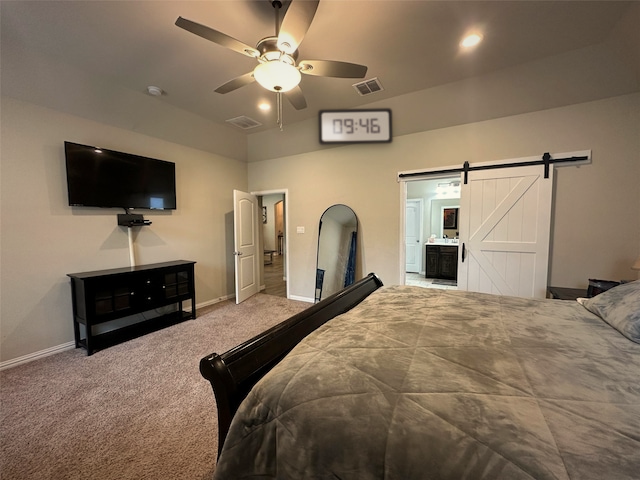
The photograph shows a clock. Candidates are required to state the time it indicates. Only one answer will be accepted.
9:46
